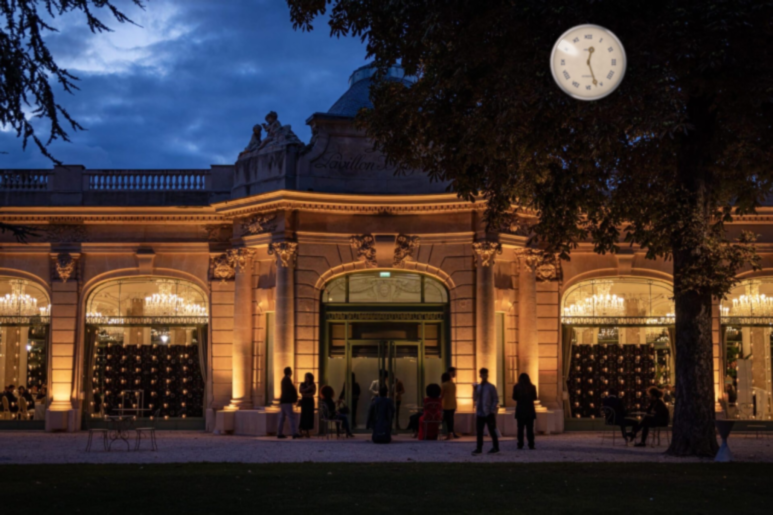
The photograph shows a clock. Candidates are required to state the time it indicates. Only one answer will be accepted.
12:27
